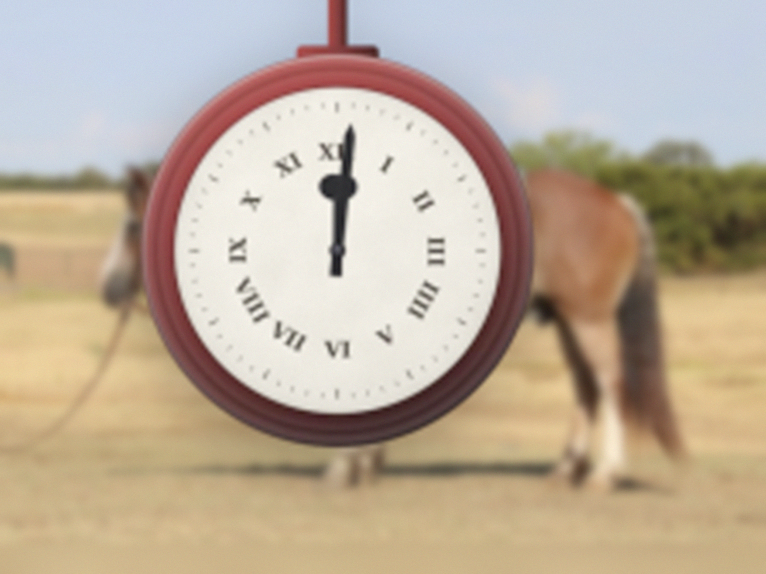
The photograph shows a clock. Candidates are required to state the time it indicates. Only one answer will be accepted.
12:01
